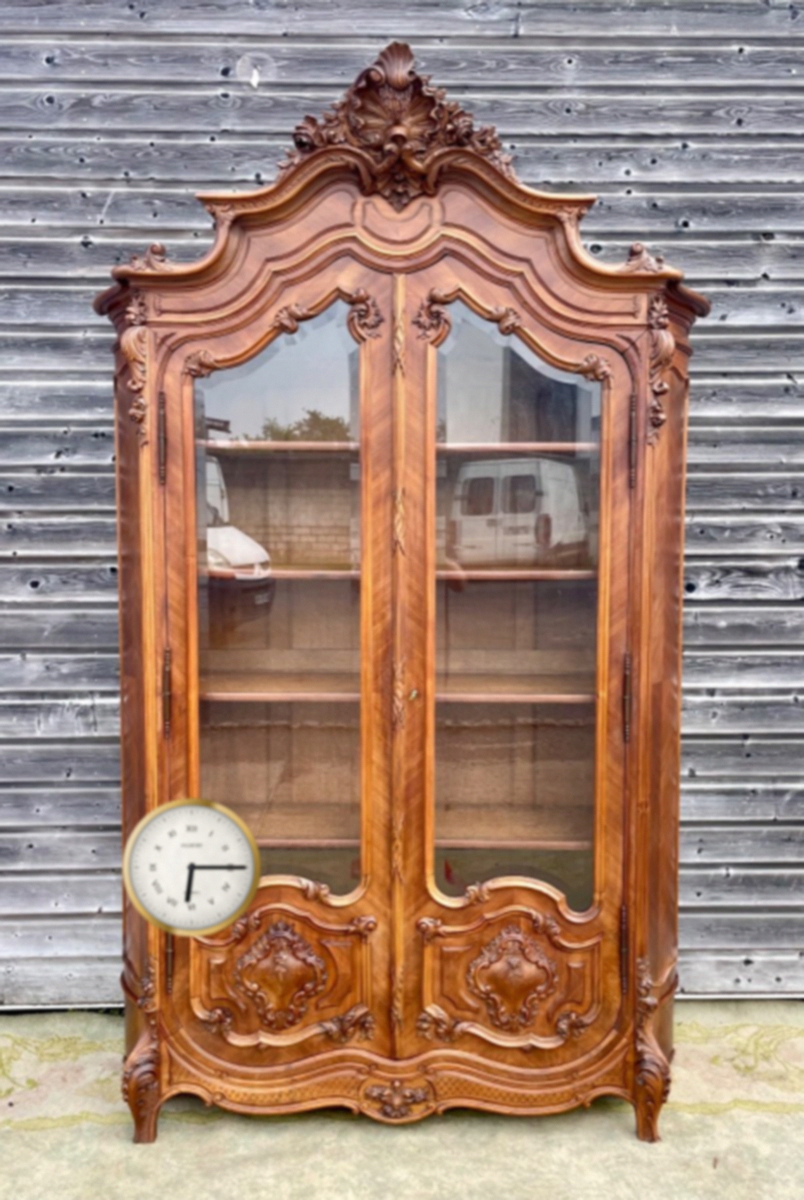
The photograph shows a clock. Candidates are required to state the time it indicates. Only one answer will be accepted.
6:15
